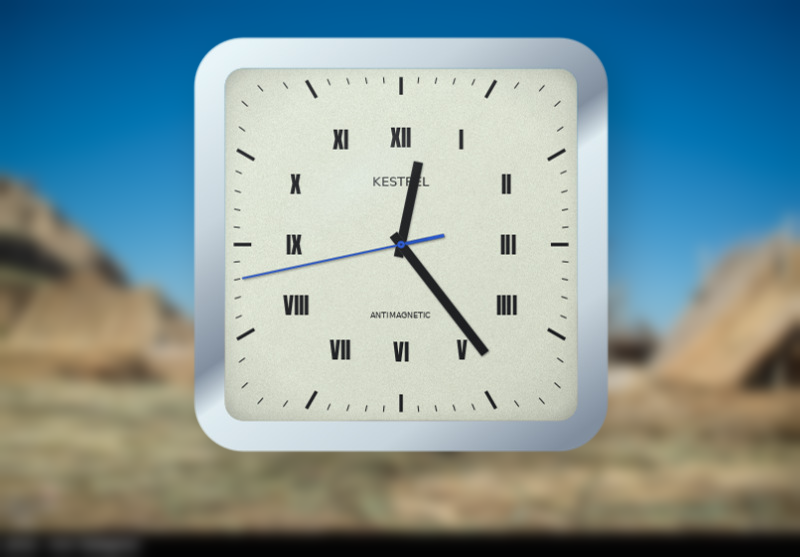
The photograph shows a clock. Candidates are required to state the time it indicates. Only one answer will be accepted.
12:23:43
